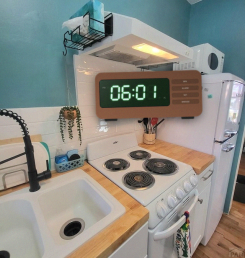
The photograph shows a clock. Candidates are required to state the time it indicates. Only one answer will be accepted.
6:01
